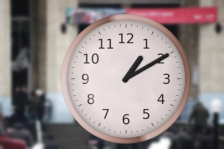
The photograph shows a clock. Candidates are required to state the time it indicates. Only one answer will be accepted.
1:10
